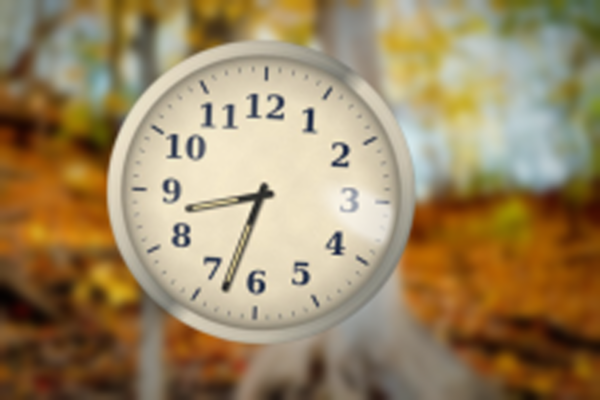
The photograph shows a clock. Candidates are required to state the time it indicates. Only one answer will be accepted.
8:33
